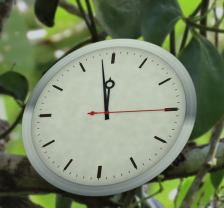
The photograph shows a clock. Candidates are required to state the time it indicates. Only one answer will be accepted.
11:58:15
